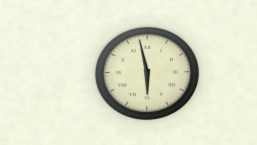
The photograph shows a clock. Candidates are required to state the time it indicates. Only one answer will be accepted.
5:58
